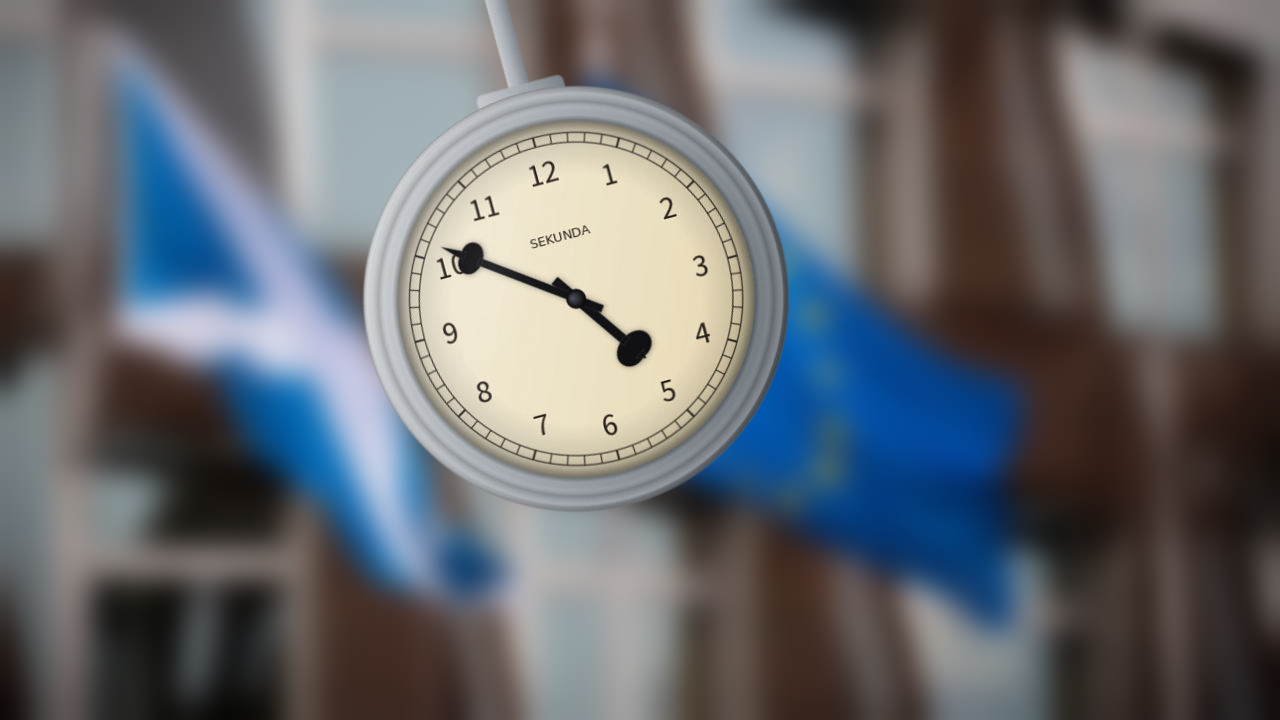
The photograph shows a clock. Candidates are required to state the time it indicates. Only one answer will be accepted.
4:51
